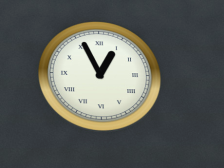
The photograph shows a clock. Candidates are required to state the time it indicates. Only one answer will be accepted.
12:56
